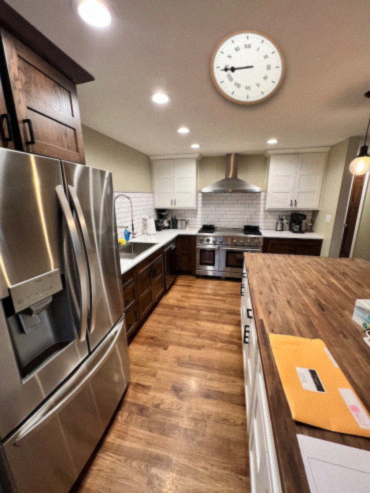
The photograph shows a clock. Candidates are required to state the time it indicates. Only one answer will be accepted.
8:44
